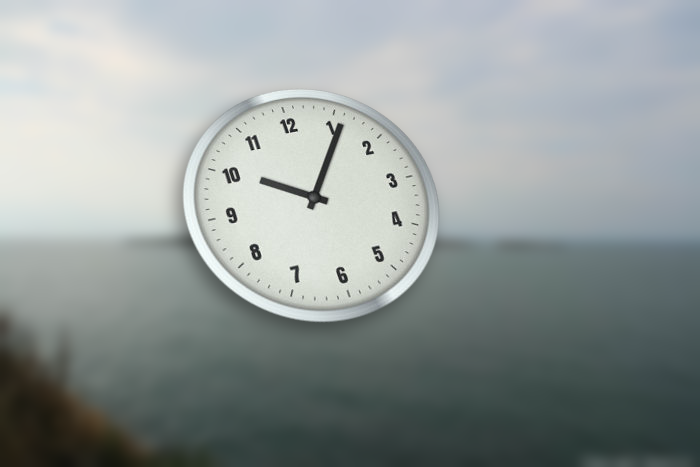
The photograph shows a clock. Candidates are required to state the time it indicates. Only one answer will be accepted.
10:06
